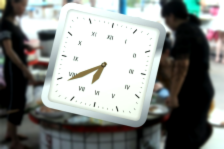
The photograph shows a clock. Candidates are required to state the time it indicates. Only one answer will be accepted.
6:39
